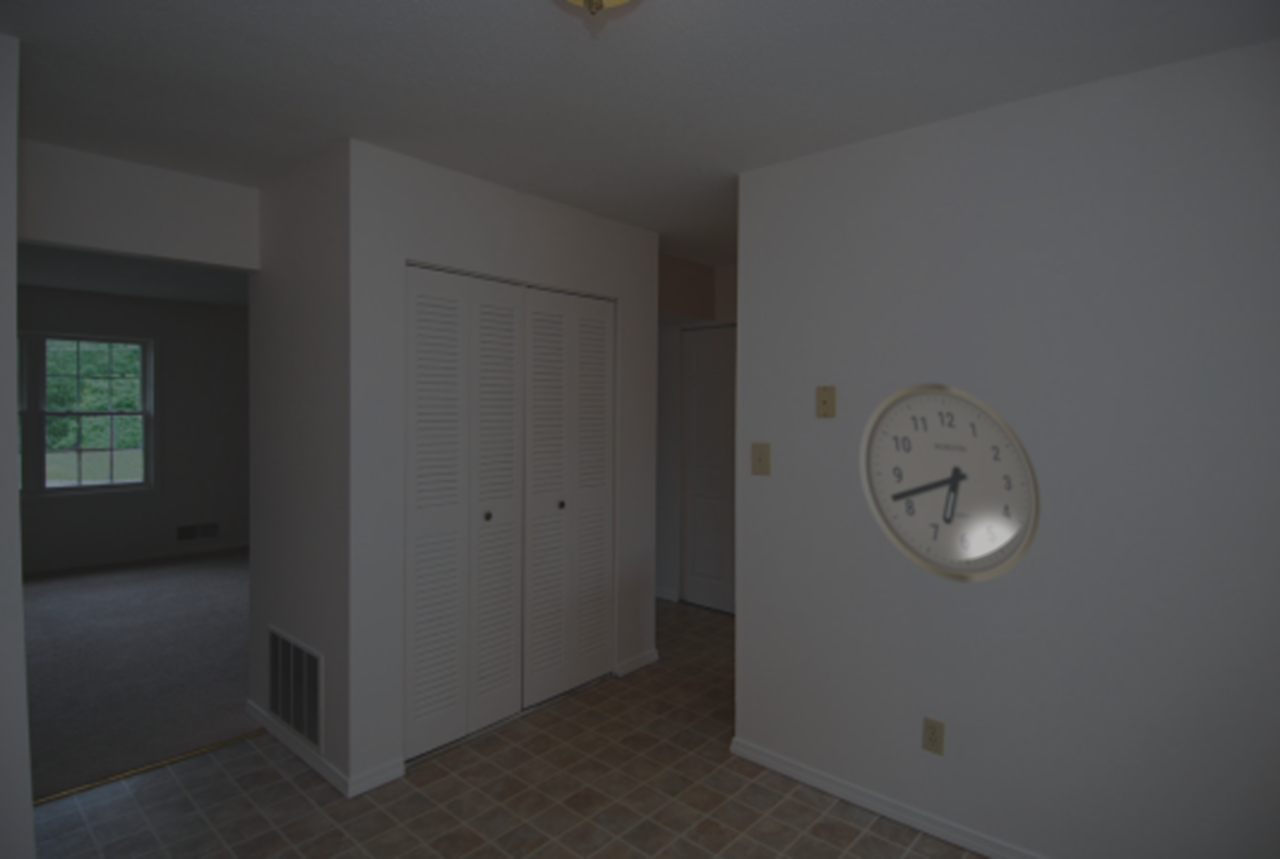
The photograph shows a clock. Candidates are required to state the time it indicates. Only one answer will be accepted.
6:42
